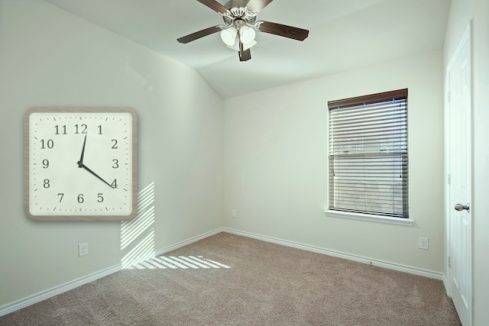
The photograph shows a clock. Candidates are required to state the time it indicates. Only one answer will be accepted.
12:21
